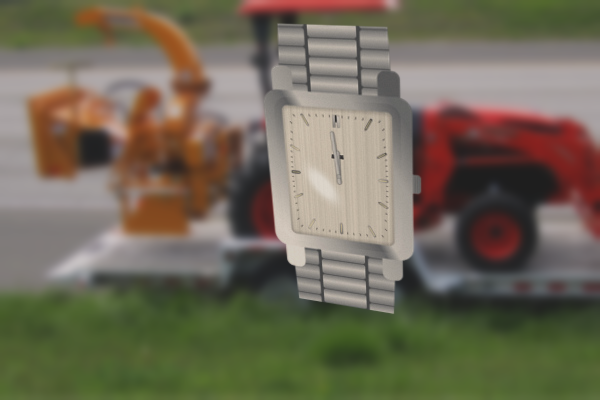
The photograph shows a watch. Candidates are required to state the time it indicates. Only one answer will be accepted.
11:59
